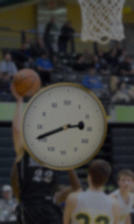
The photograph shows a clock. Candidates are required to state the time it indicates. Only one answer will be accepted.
2:41
